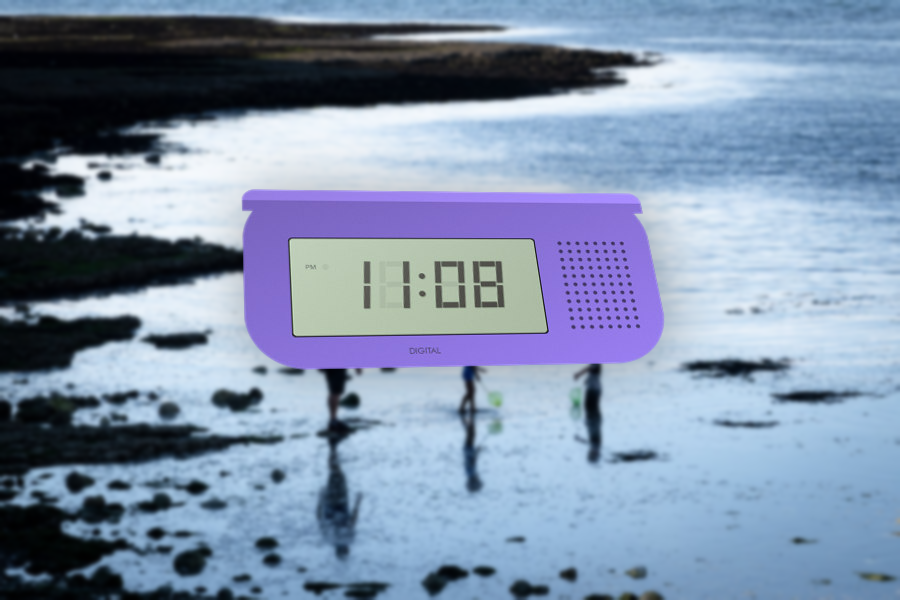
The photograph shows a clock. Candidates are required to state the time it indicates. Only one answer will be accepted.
11:08
